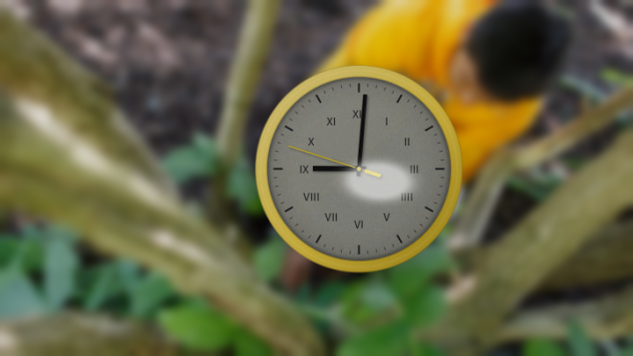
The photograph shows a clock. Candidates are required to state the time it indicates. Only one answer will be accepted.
9:00:48
